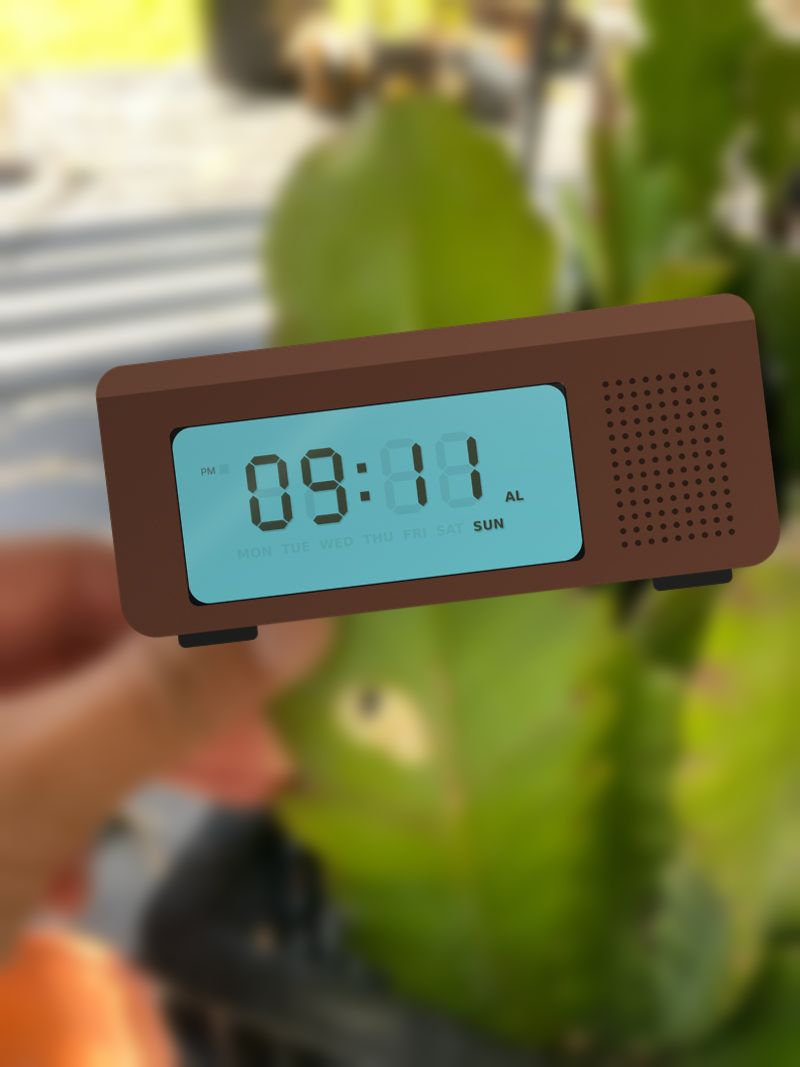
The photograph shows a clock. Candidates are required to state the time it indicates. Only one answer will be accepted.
9:11
